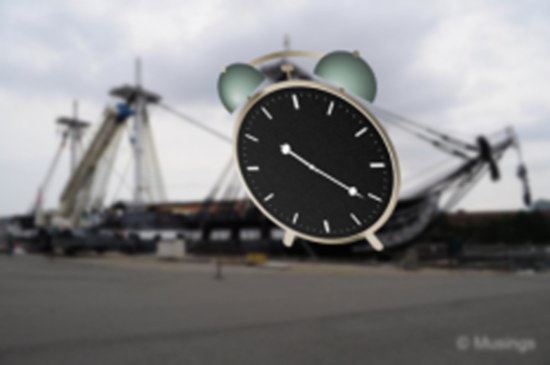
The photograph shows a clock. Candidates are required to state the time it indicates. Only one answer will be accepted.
10:21
